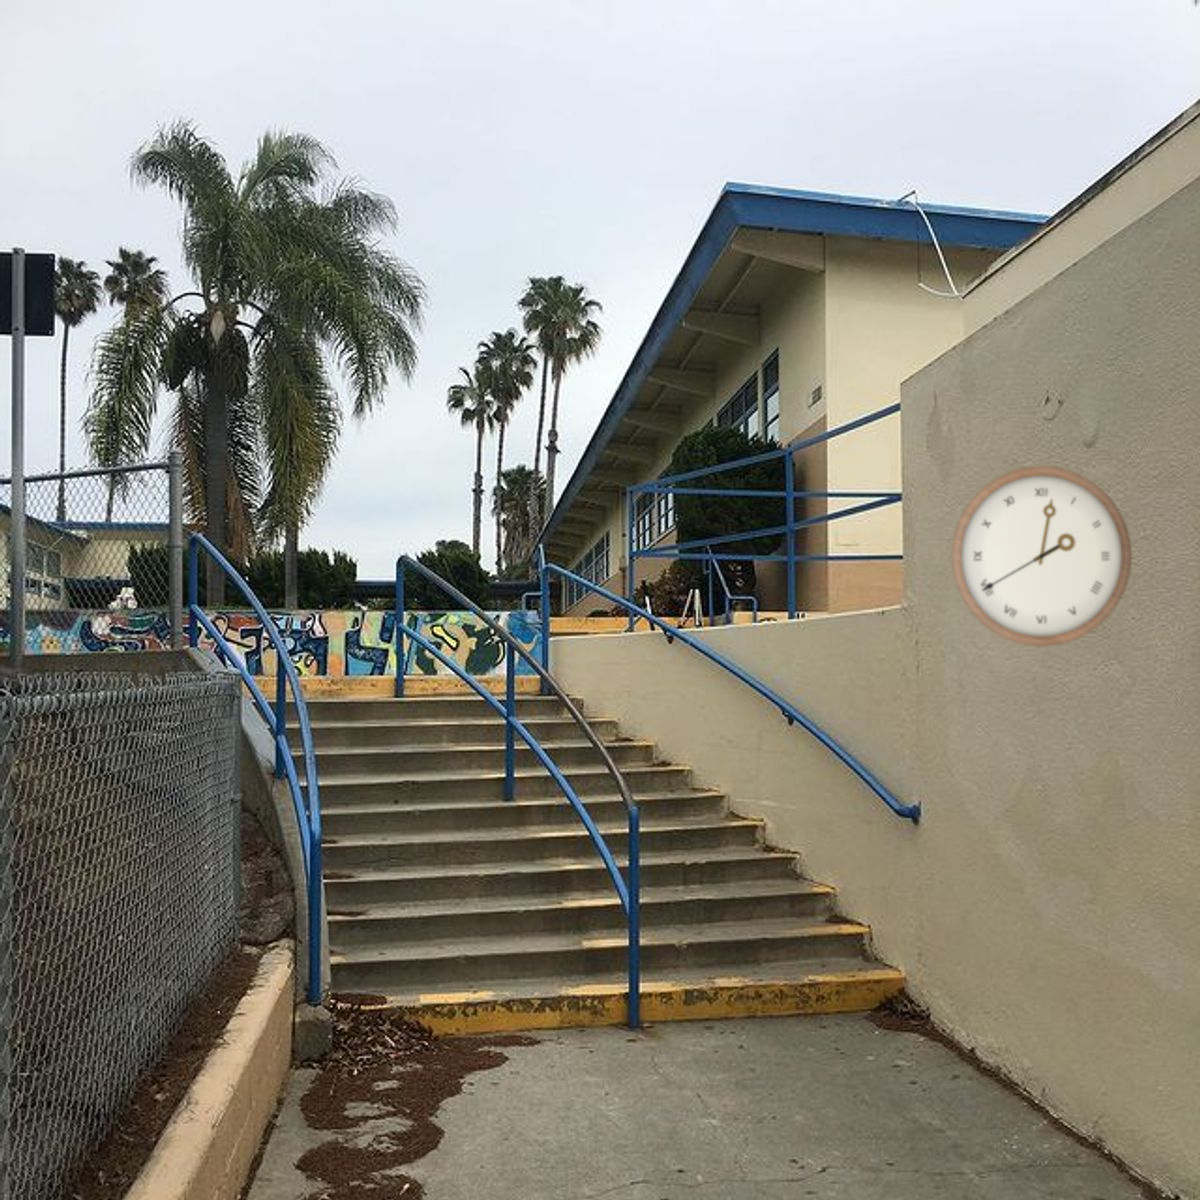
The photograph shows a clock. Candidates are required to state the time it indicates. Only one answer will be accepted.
2:01:40
